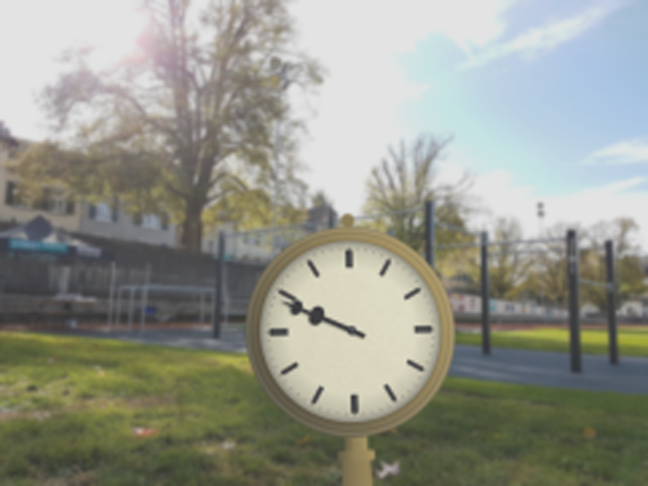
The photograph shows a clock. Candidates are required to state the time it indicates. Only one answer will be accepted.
9:49
